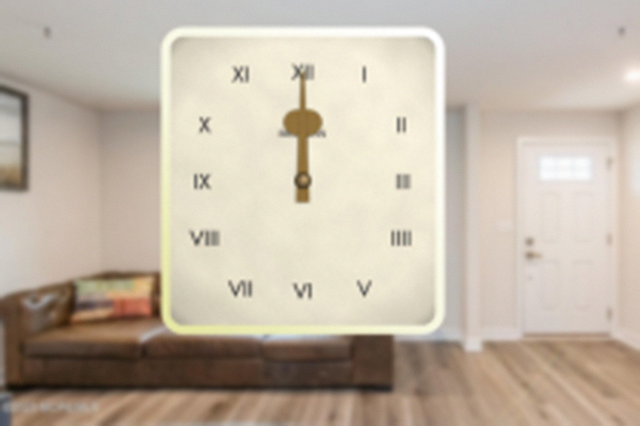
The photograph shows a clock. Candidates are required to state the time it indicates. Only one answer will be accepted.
12:00
